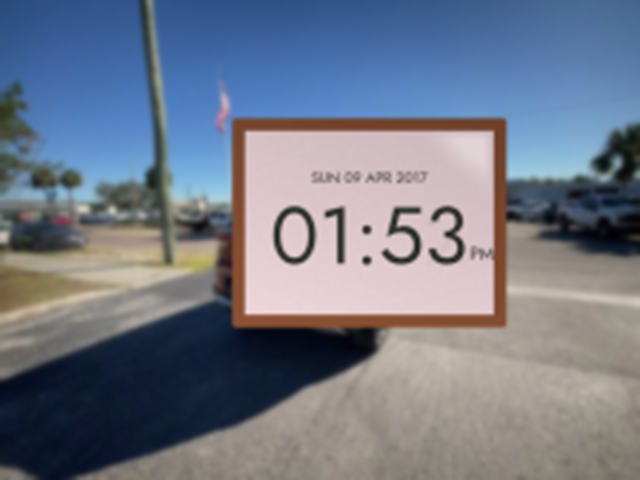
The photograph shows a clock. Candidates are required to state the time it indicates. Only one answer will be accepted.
1:53
